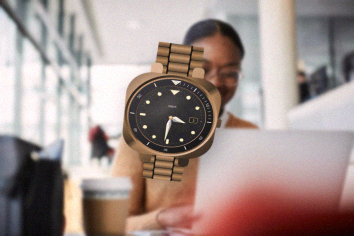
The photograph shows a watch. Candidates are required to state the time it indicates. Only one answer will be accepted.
3:31
